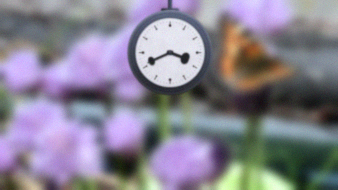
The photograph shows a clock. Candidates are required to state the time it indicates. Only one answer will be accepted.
3:41
